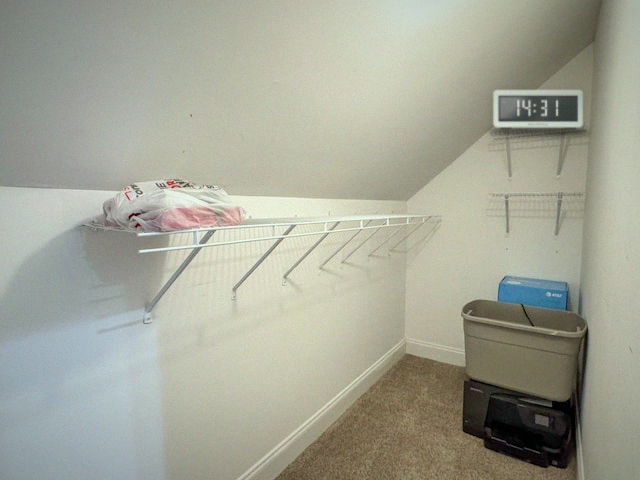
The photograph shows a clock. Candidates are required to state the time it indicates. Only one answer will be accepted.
14:31
